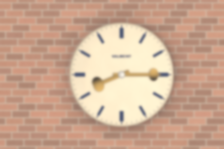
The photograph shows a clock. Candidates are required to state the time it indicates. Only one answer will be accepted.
8:15
